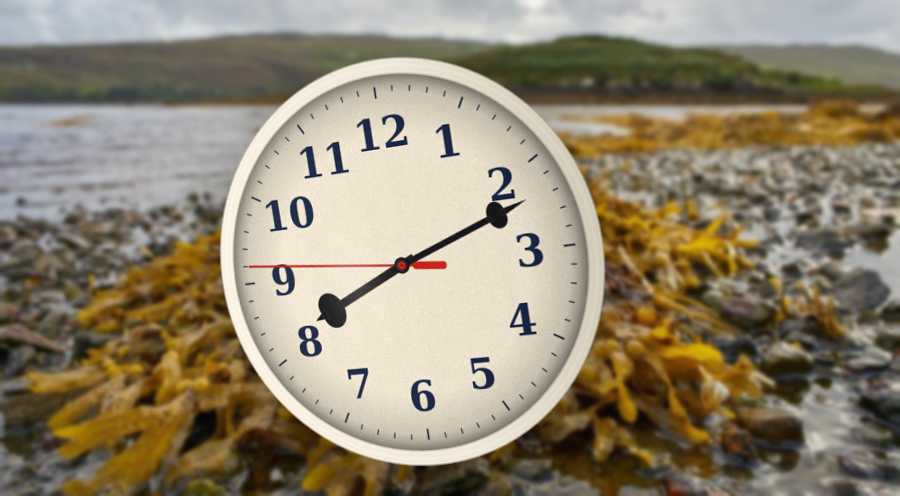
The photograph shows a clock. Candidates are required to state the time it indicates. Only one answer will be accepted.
8:11:46
